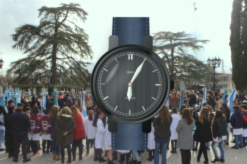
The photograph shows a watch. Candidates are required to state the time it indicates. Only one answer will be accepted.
6:05
